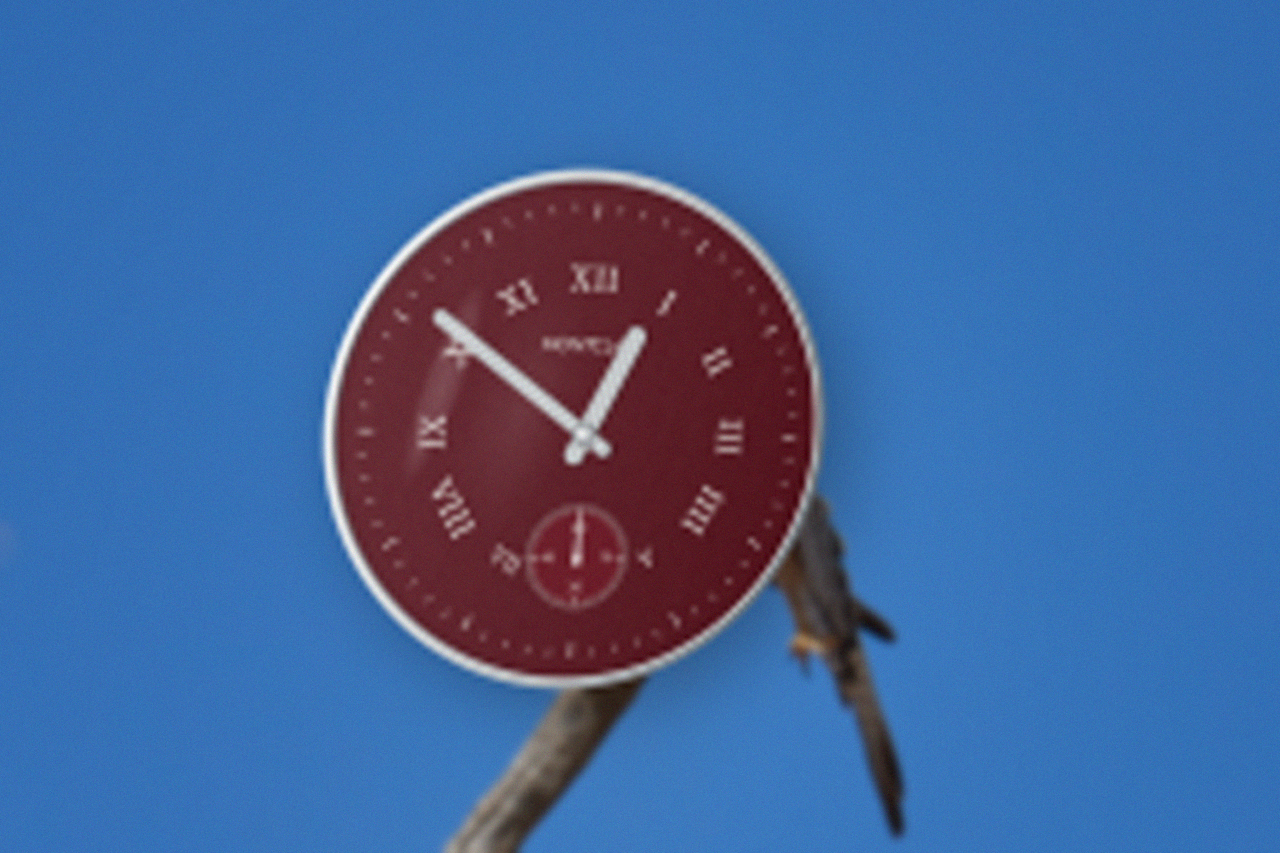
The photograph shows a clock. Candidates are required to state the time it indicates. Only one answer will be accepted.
12:51
